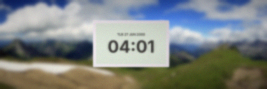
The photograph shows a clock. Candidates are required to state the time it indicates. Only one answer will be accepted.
4:01
